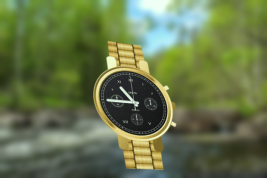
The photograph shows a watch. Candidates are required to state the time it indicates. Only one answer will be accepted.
10:45
